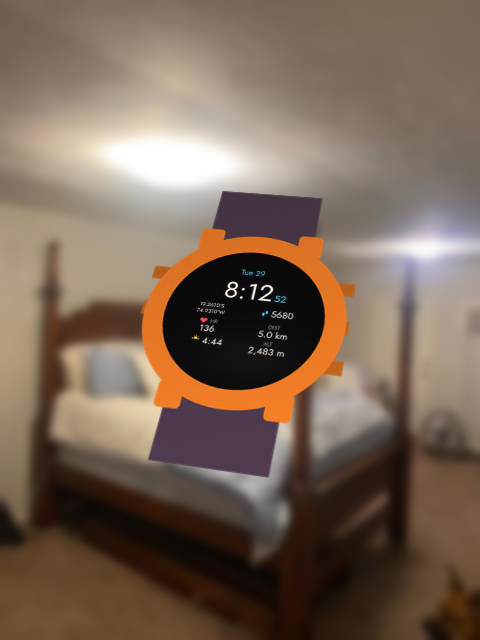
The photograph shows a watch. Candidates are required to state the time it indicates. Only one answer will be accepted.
8:12:52
